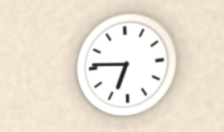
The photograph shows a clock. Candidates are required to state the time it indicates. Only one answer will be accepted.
6:46
